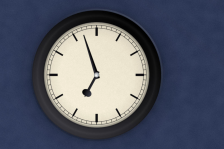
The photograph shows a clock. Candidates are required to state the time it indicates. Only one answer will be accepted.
6:57
